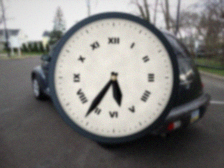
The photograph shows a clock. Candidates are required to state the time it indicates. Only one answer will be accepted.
5:36
